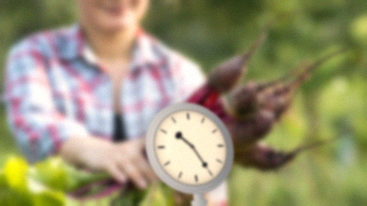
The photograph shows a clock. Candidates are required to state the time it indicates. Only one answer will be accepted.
10:25
